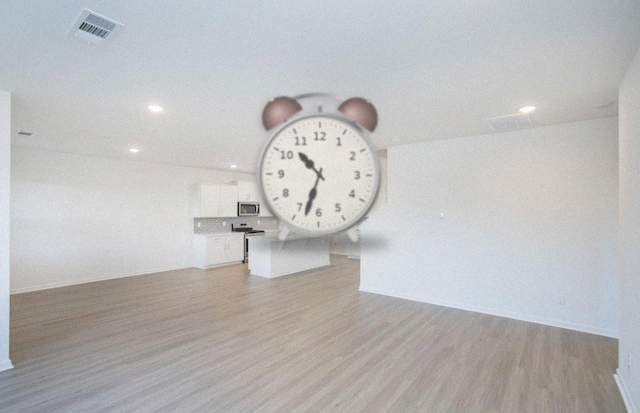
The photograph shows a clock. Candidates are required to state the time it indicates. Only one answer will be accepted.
10:33
